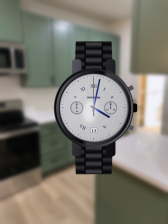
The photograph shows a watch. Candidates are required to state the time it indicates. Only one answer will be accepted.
4:02
